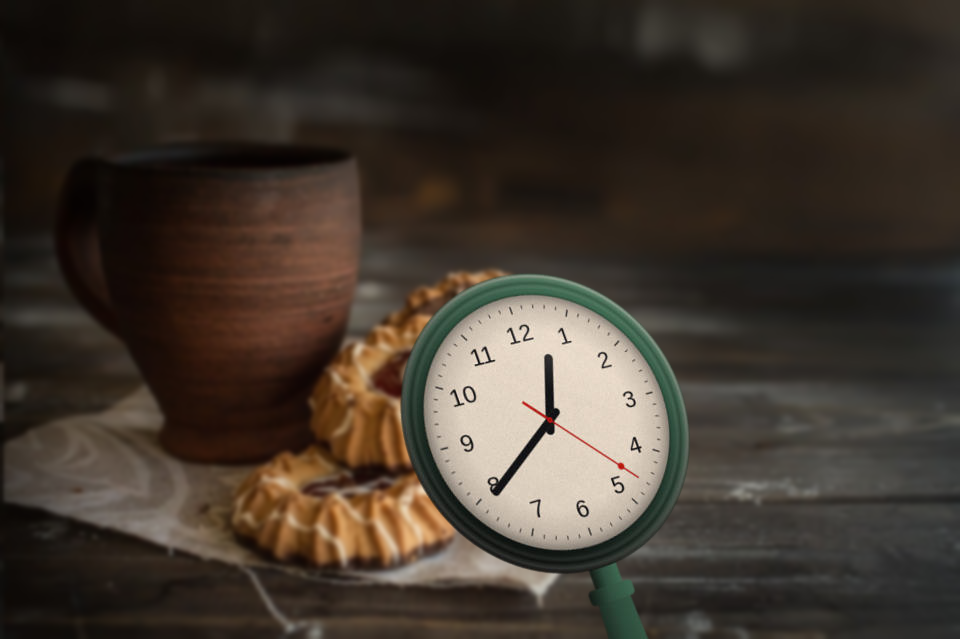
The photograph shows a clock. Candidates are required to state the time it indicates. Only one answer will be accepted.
12:39:23
